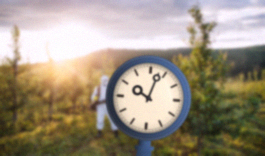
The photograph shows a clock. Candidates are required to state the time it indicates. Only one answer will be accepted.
10:03
